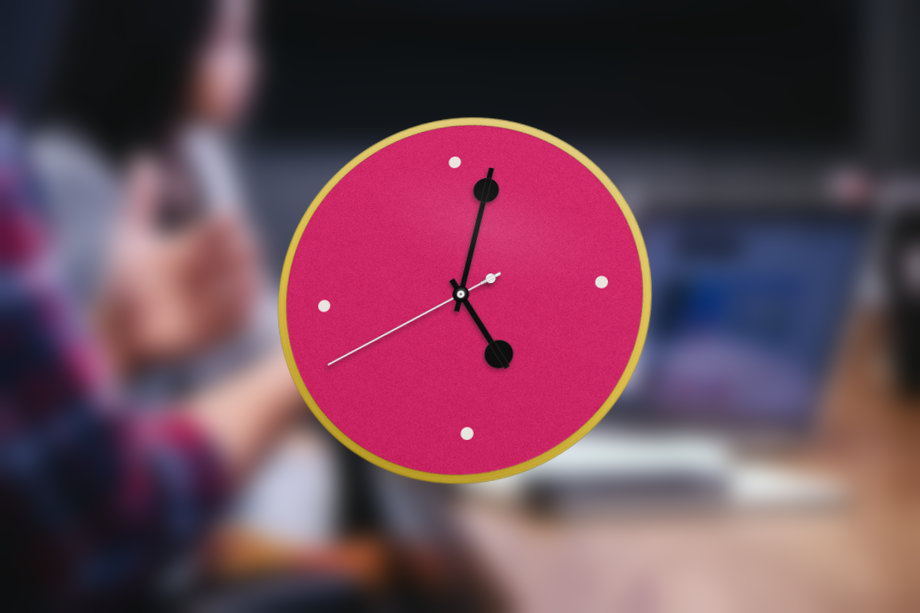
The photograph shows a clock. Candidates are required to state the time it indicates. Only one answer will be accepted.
5:02:41
